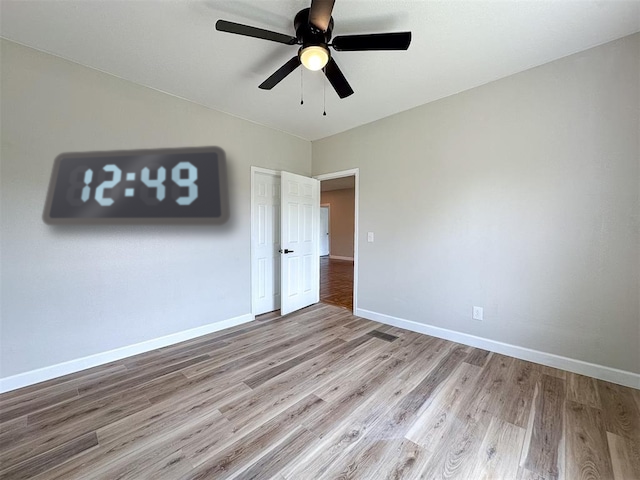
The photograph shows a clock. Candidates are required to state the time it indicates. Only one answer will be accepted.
12:49
